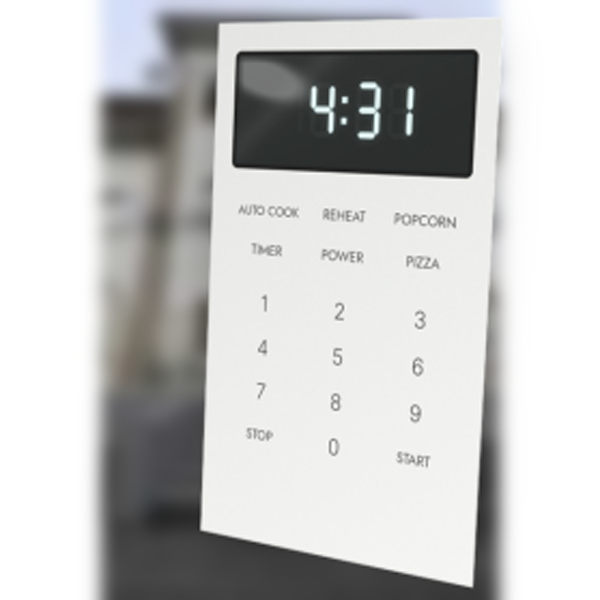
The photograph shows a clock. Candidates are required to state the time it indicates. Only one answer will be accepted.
4:31
